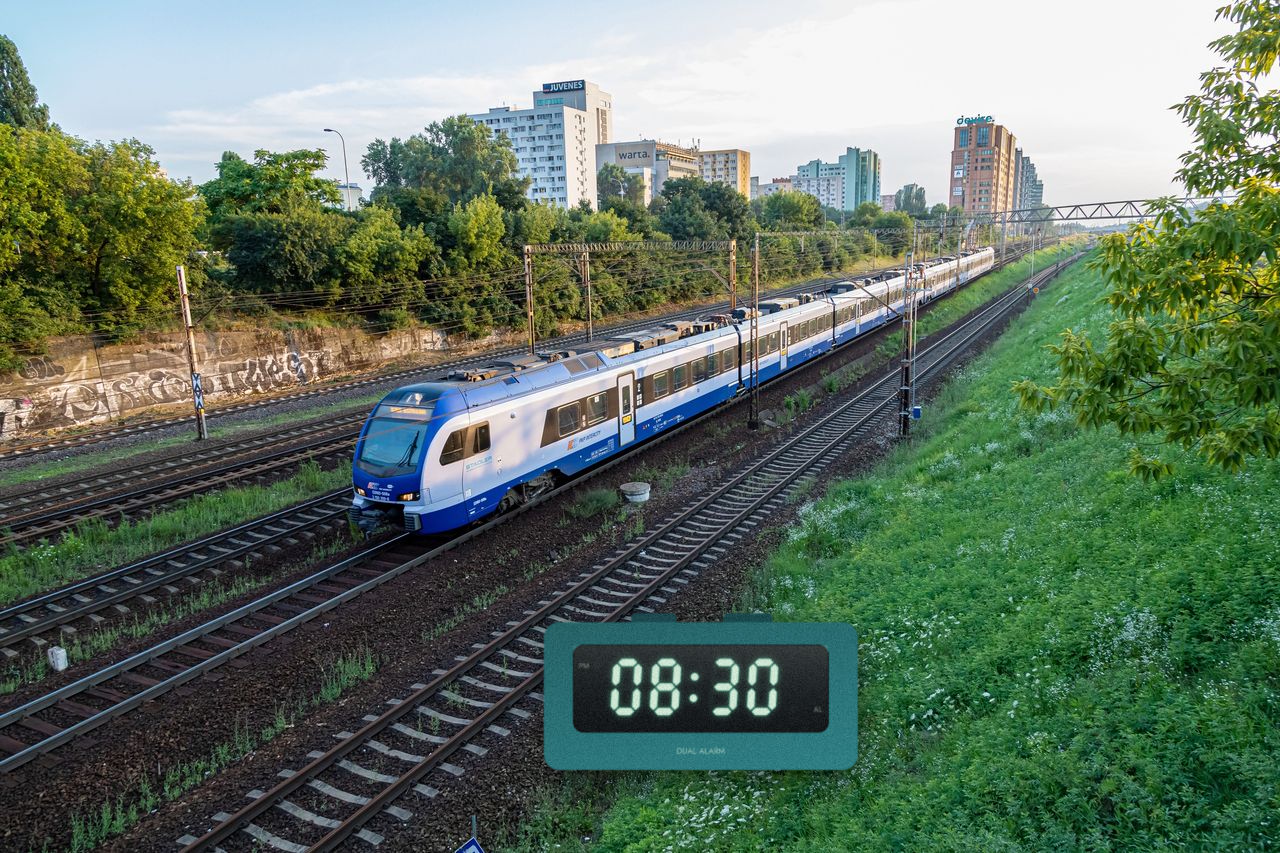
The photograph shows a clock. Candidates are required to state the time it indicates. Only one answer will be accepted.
8:30
